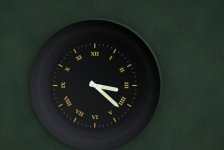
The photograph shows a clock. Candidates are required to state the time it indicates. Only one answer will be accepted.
3:22
